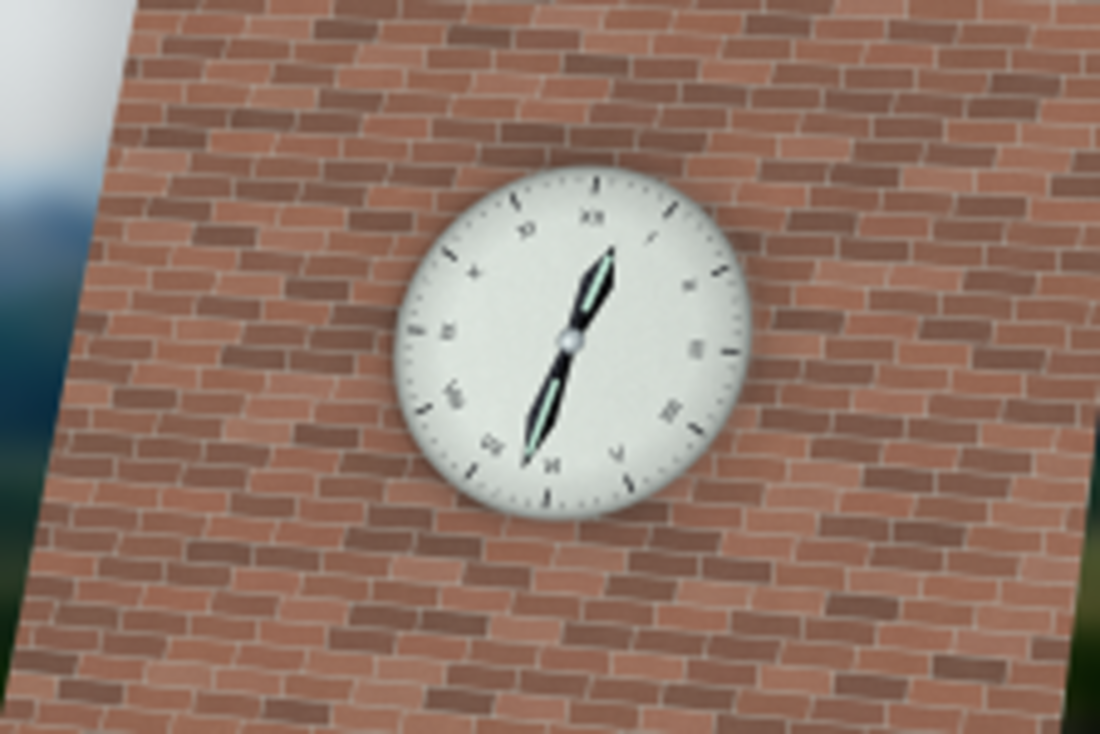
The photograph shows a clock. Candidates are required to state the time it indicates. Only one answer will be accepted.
12:32
